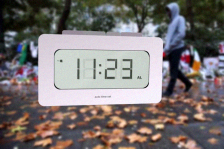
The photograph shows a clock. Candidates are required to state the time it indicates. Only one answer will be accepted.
11:23
